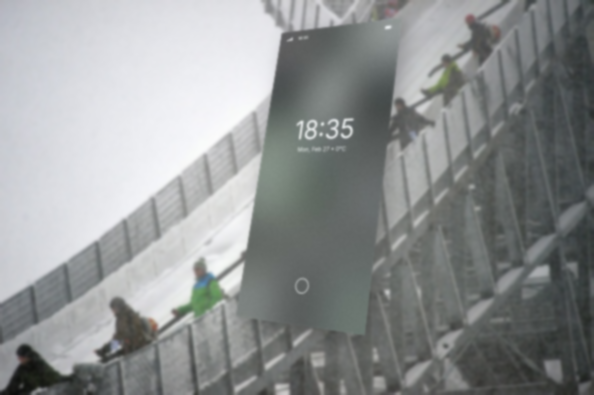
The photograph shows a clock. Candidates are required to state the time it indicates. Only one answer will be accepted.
18:35
